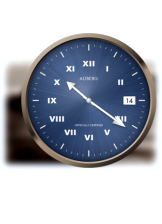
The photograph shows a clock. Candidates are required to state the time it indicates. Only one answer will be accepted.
10:21
